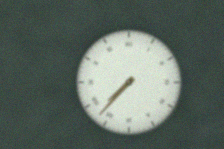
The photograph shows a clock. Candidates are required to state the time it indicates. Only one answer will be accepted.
7:37
